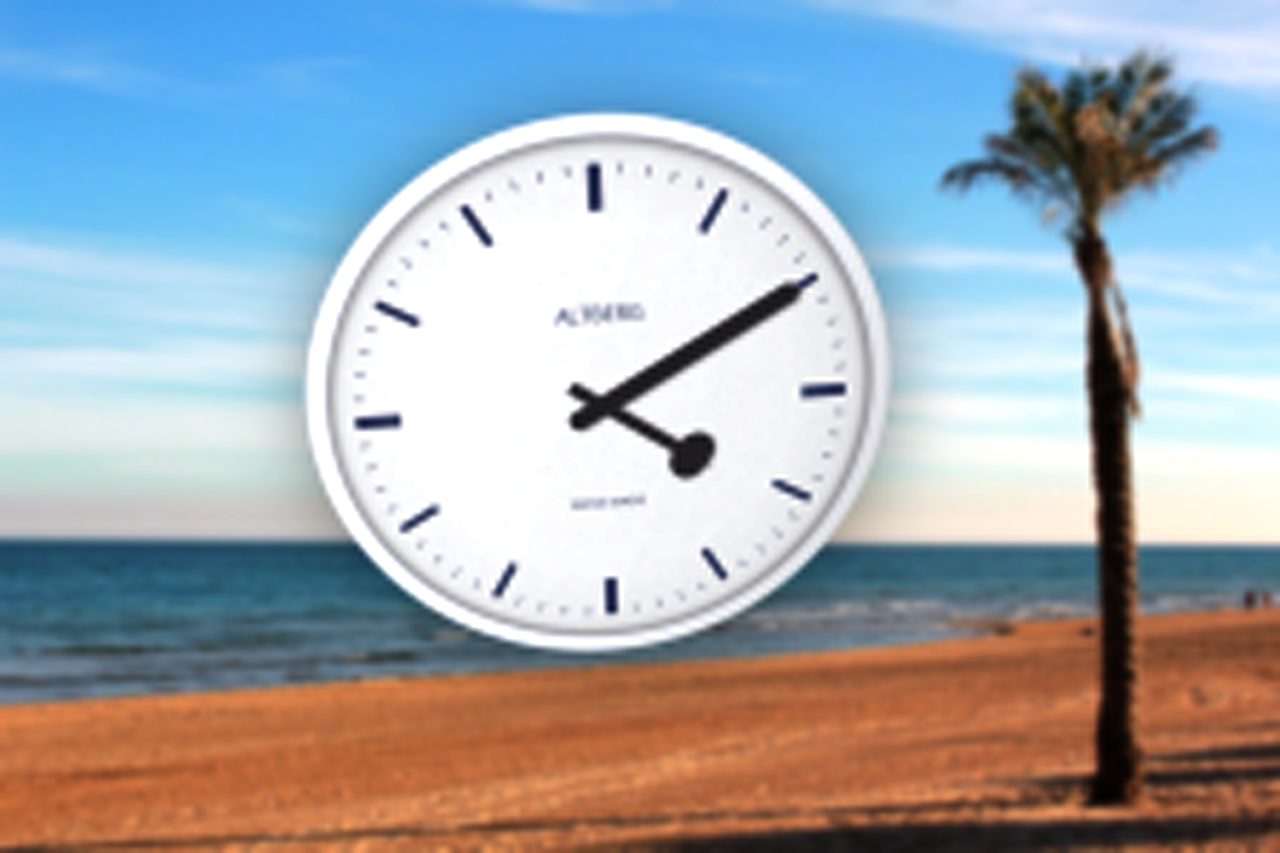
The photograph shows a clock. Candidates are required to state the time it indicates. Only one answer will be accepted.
4:10
